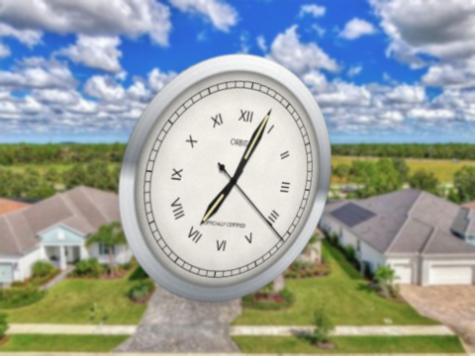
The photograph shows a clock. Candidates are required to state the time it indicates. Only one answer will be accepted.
7:03:21
